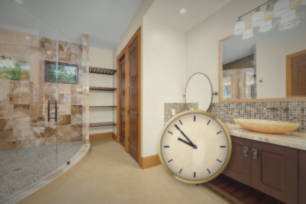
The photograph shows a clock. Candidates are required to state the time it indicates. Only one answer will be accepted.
9:53
